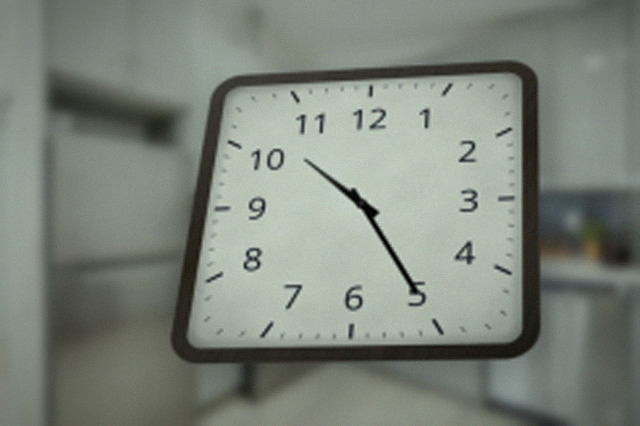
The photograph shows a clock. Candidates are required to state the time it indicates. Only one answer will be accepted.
10:25
